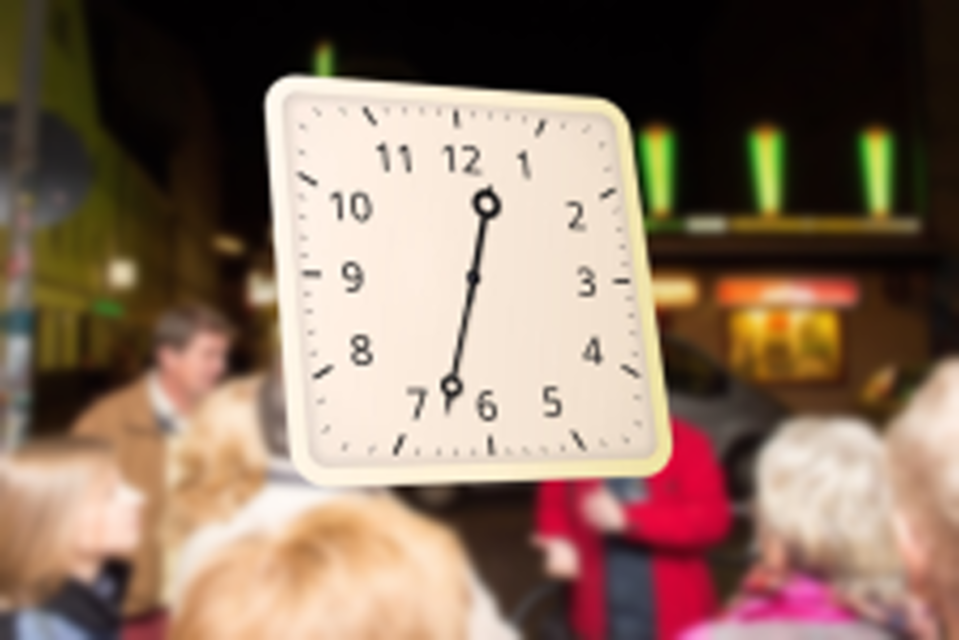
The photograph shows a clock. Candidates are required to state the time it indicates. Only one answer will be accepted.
12:33
